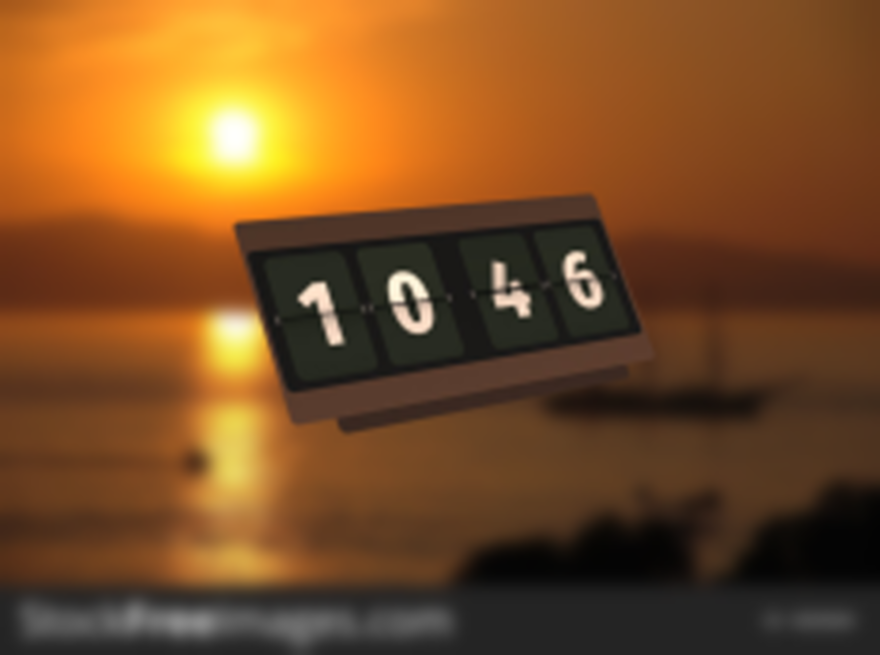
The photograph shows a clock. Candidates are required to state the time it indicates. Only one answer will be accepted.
10:46
